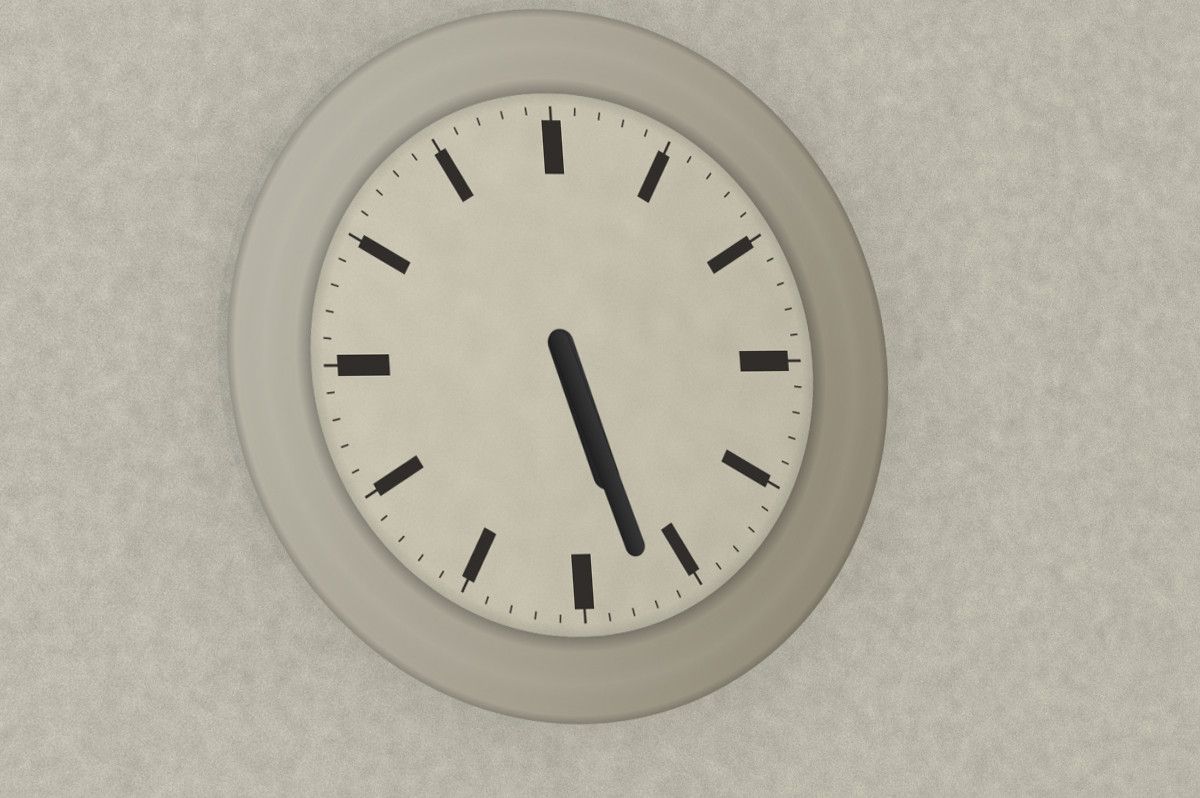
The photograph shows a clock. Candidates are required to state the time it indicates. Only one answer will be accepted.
5:27
